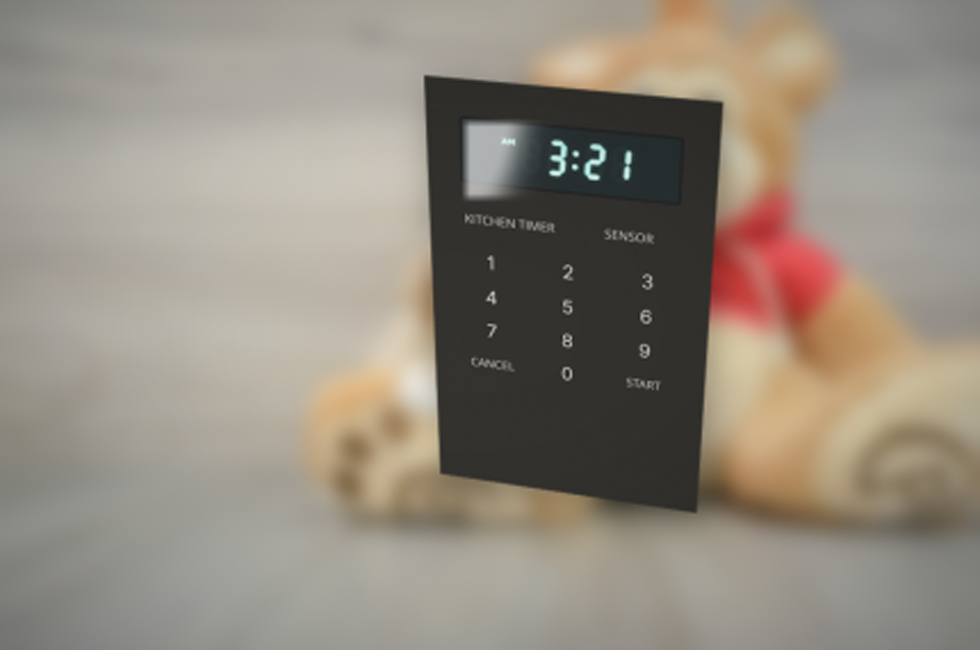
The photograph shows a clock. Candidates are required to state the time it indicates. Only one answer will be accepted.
3:21
